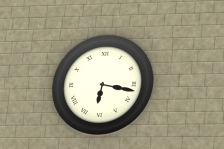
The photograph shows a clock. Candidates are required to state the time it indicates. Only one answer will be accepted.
6:17
